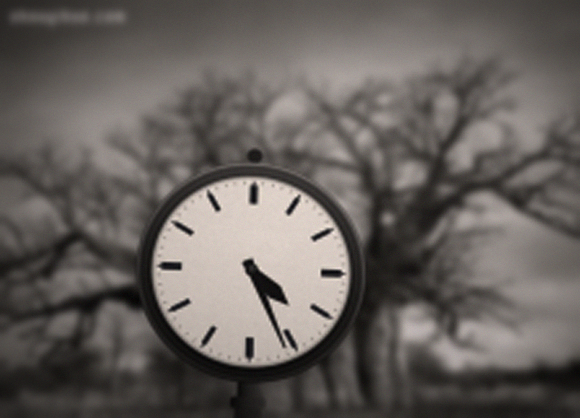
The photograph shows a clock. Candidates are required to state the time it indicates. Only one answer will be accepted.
4:26
